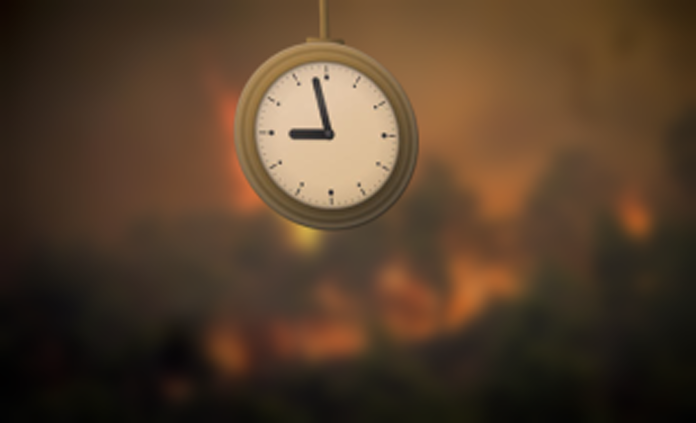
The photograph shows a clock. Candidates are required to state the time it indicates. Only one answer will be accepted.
8:58
